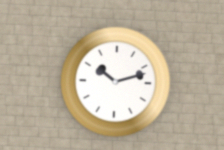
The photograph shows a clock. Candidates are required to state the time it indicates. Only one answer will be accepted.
10:12
